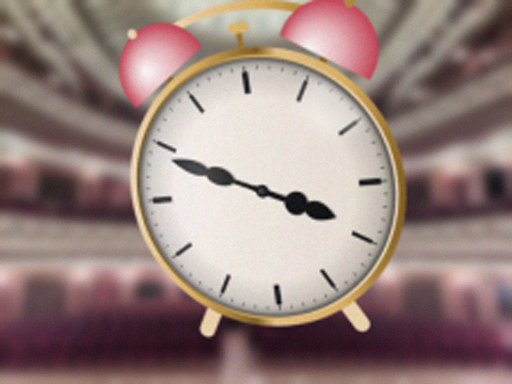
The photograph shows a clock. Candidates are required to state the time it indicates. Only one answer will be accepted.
3:49
